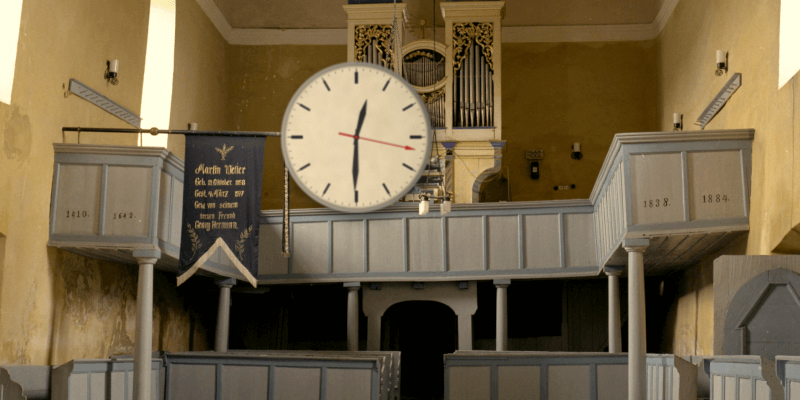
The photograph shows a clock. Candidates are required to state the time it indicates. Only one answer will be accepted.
12:30:17
